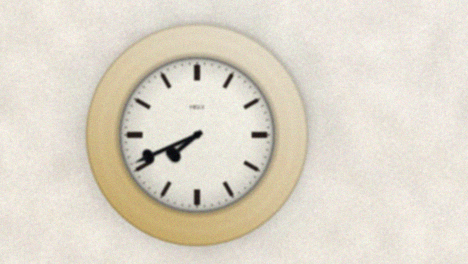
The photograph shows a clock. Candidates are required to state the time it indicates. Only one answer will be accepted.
7:41
